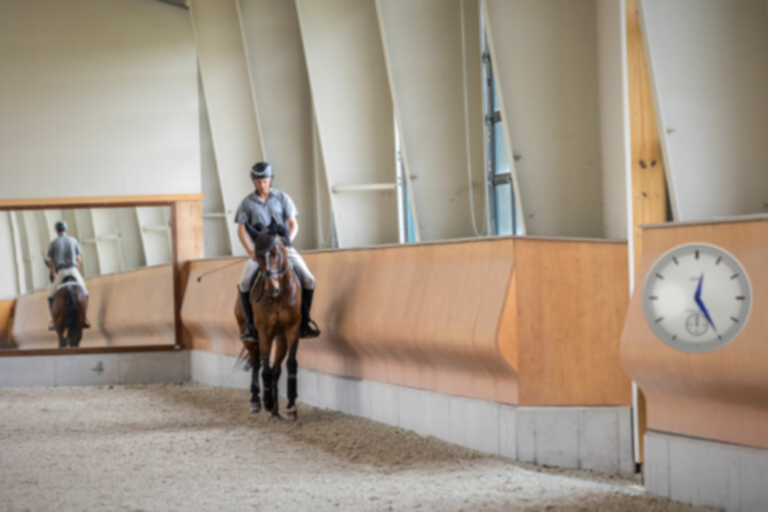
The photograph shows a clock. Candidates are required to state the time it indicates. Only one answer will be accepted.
12:25
